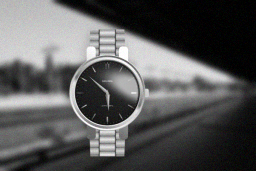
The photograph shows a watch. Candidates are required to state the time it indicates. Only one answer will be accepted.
5:52
